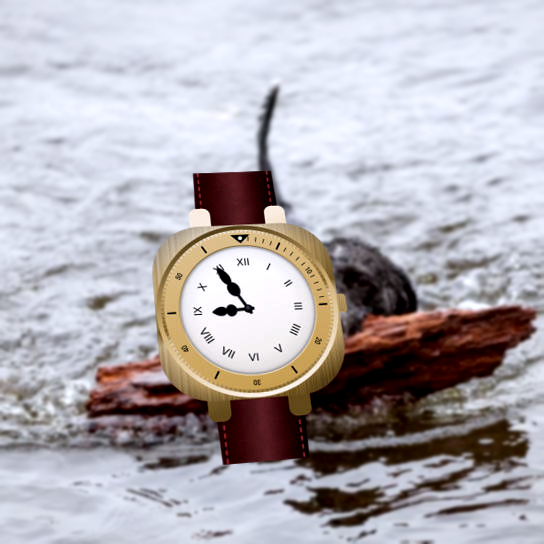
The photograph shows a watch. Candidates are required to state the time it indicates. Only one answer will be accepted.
8:55
